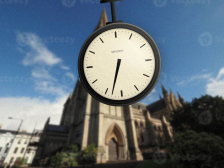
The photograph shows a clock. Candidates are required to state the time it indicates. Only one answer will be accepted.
6:33
